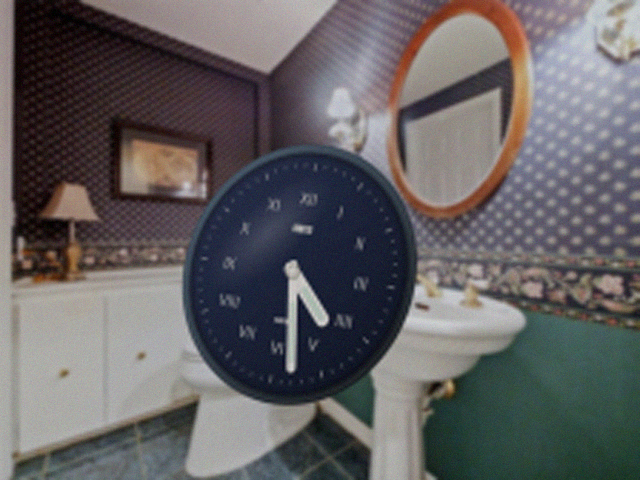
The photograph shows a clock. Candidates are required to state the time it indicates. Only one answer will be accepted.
4:28
